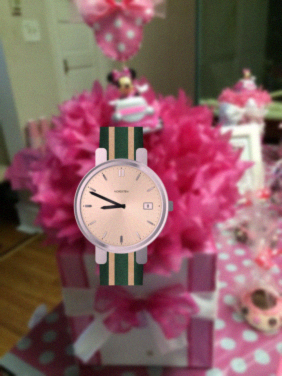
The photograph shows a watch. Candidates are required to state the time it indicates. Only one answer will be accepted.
8:49
